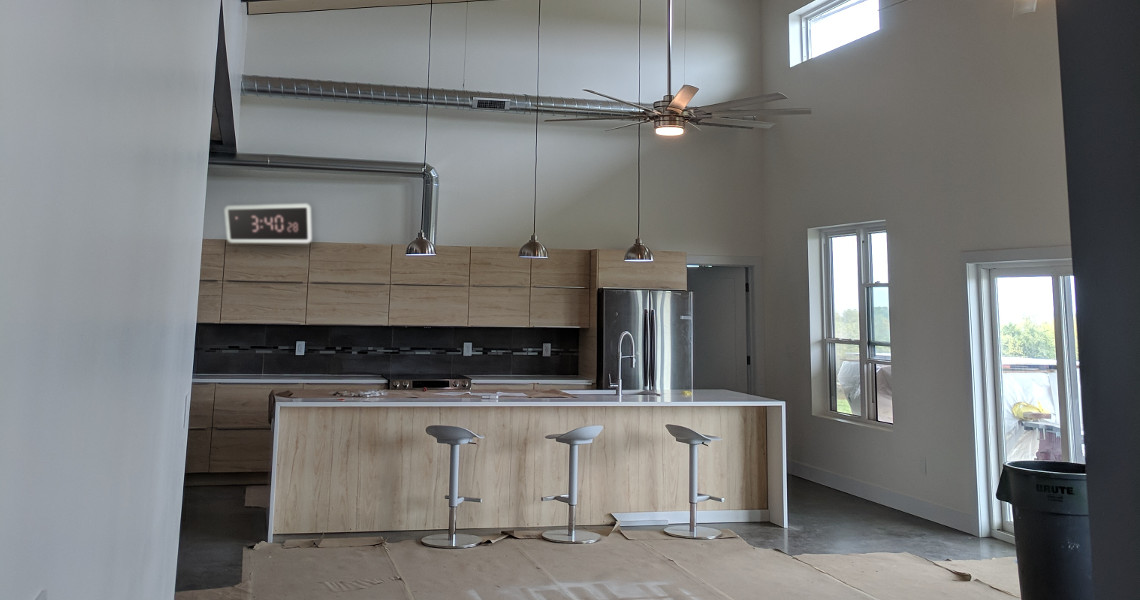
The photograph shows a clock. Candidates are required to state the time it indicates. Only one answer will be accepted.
3:40
